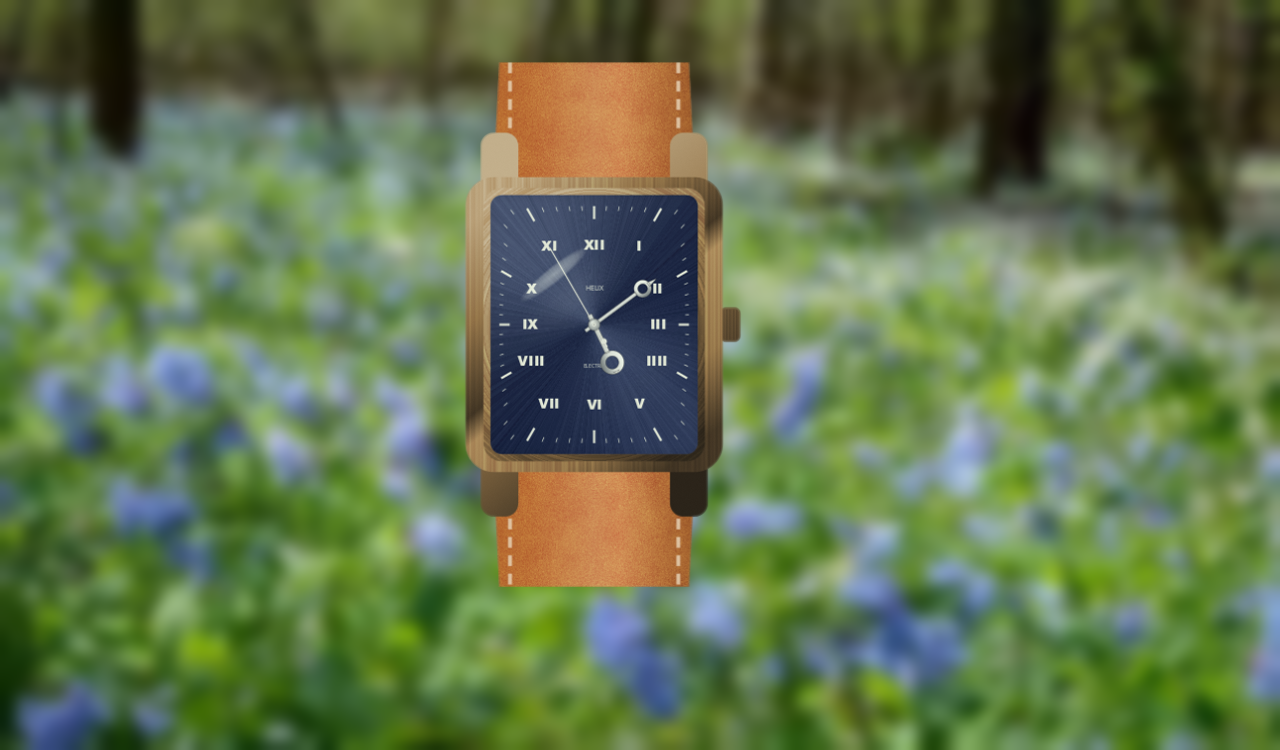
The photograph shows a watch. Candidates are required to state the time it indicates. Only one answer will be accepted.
5:08:55
